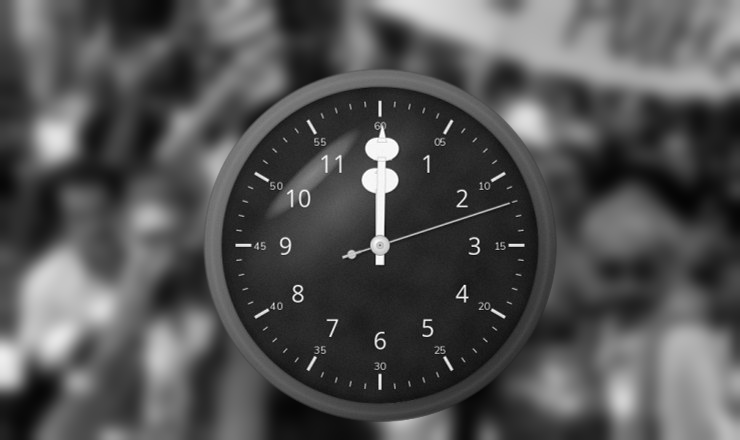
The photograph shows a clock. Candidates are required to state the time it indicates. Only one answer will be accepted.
12:00:12
